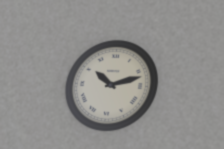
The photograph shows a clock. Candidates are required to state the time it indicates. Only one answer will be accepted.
10:12
